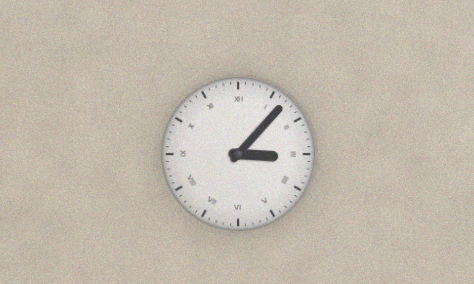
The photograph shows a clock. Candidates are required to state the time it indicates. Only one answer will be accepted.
3:07
